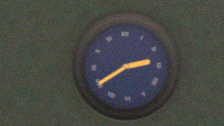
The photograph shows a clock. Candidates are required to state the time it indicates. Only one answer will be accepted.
2:40
